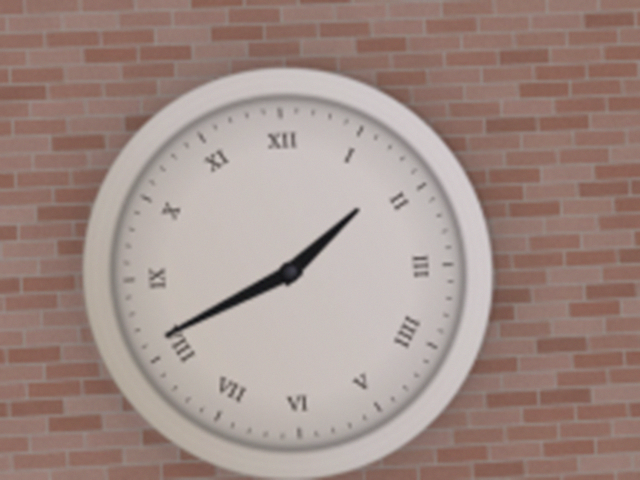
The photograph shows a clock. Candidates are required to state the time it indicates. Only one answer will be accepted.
1:41
